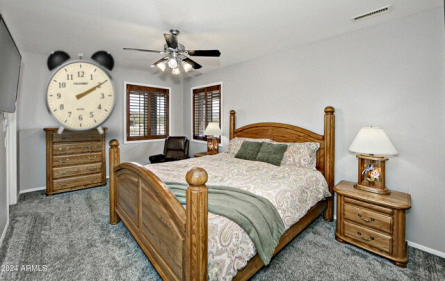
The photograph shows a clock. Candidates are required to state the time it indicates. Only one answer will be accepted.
2:10
